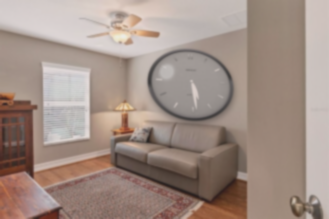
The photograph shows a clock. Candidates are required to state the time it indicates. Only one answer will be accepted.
5:29
